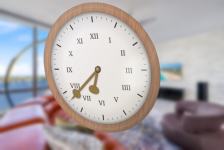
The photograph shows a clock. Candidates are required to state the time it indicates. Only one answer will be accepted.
6:38
